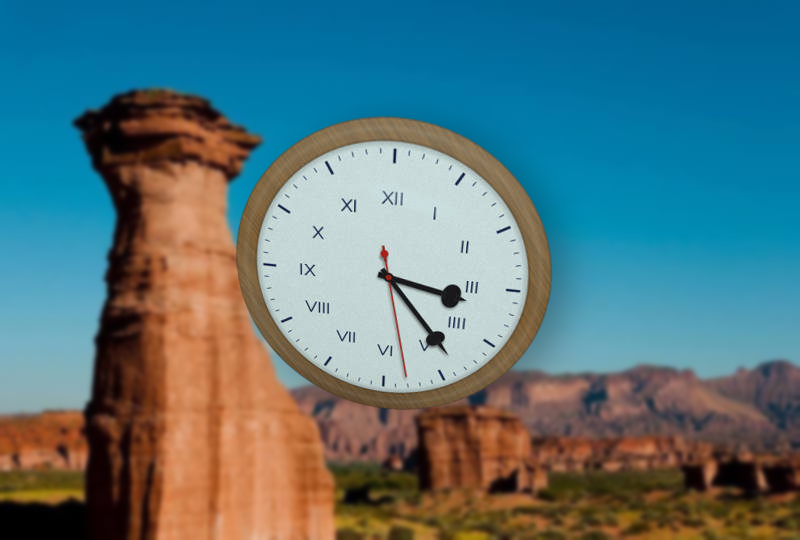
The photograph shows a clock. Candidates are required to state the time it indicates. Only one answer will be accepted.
3:23:28
